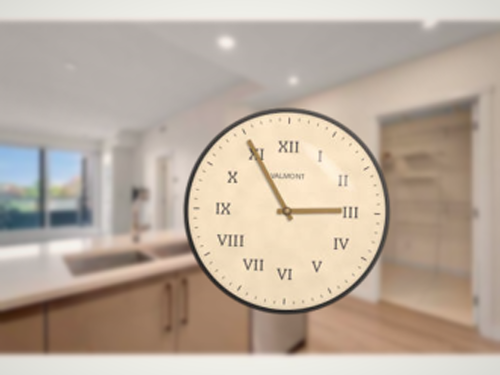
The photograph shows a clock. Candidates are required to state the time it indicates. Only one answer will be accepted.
2:55
